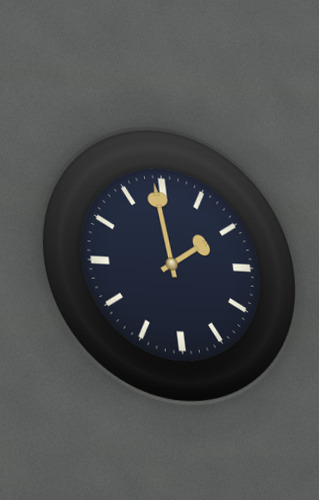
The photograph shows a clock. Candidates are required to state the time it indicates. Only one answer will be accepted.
1:59
